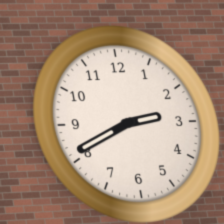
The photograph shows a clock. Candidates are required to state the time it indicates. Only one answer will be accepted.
2:41
